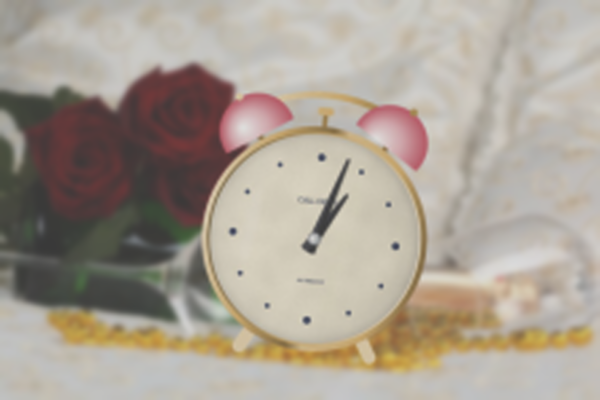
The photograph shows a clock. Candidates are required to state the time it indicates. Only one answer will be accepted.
1:03
